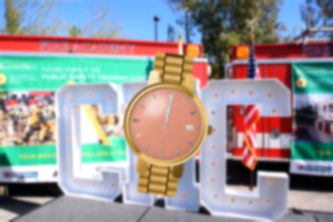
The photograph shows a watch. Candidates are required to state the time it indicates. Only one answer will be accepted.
12:01
